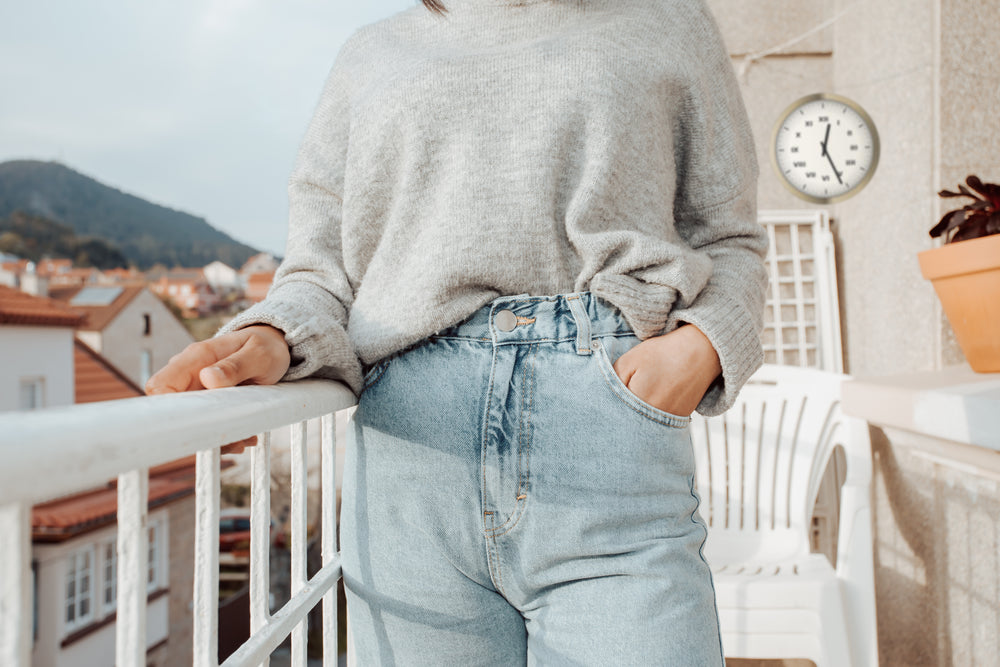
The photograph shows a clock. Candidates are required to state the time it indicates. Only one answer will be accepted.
12:26
